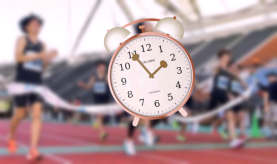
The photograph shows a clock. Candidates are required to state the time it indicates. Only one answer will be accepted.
1:55
